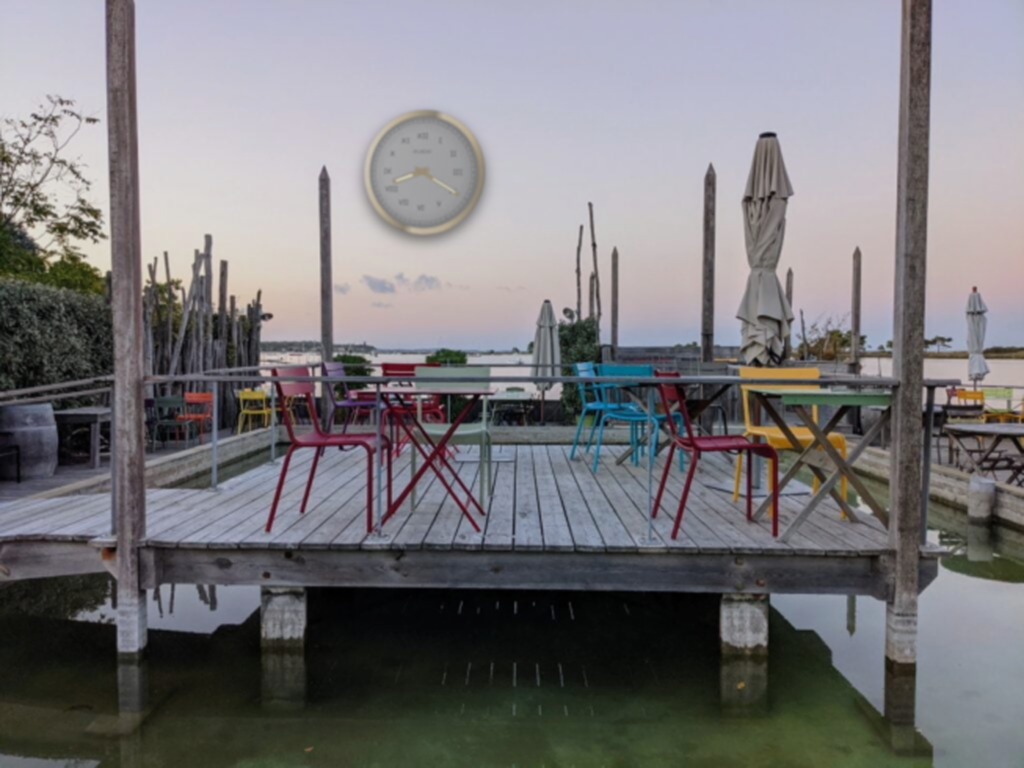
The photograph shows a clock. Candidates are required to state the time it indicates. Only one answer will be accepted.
8:20
